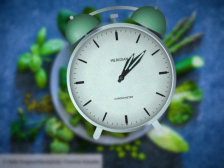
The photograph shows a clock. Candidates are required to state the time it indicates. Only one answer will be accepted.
1:08
